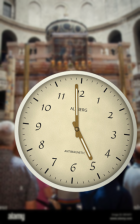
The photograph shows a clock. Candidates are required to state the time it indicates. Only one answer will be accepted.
4:59
